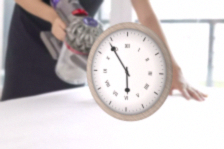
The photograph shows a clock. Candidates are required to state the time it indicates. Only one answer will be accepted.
5:54
